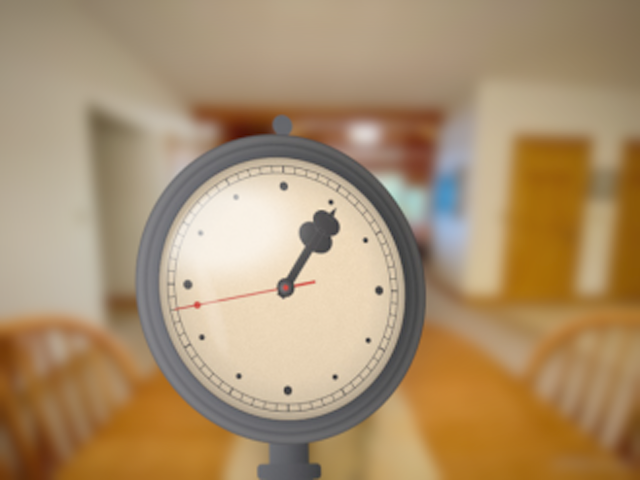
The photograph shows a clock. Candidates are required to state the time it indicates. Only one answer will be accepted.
1:05:43
